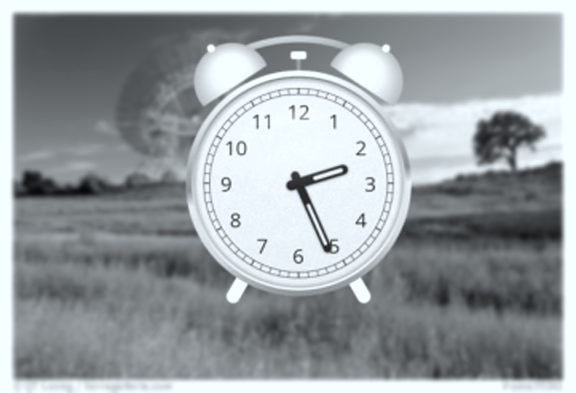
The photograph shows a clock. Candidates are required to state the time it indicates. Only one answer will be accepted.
2:26
